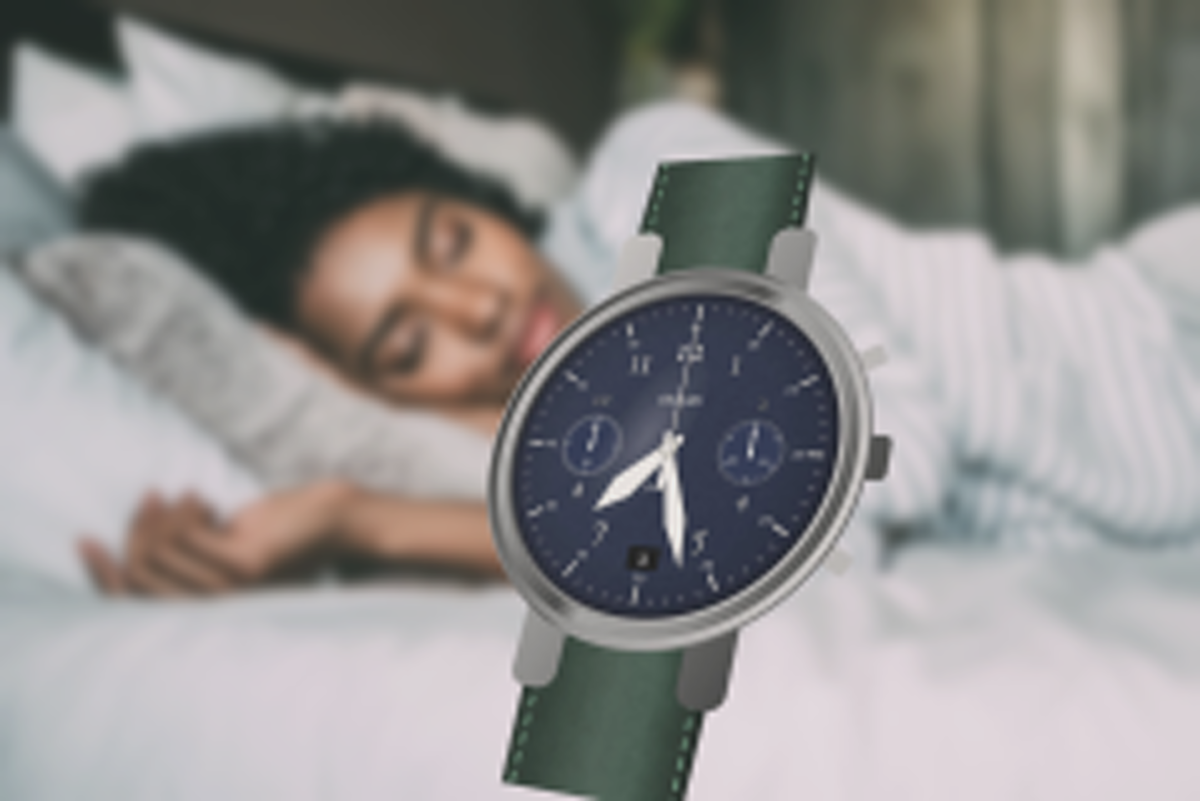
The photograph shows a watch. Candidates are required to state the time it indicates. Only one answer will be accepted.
7:27
